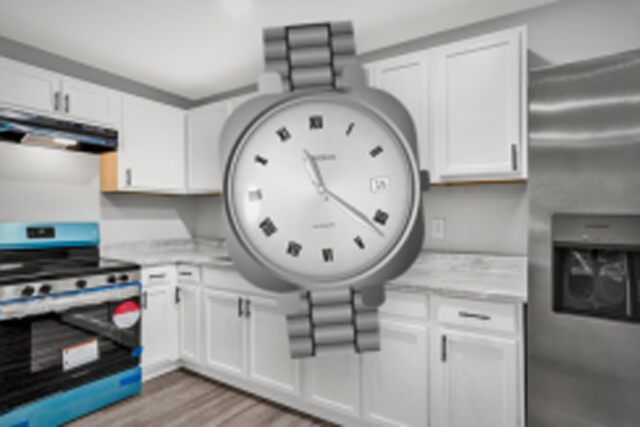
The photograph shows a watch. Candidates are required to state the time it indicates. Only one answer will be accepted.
11:22
